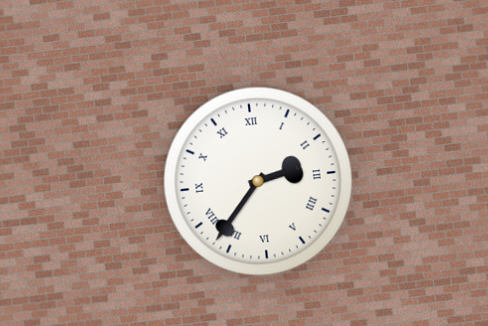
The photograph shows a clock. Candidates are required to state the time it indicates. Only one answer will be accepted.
2:37
